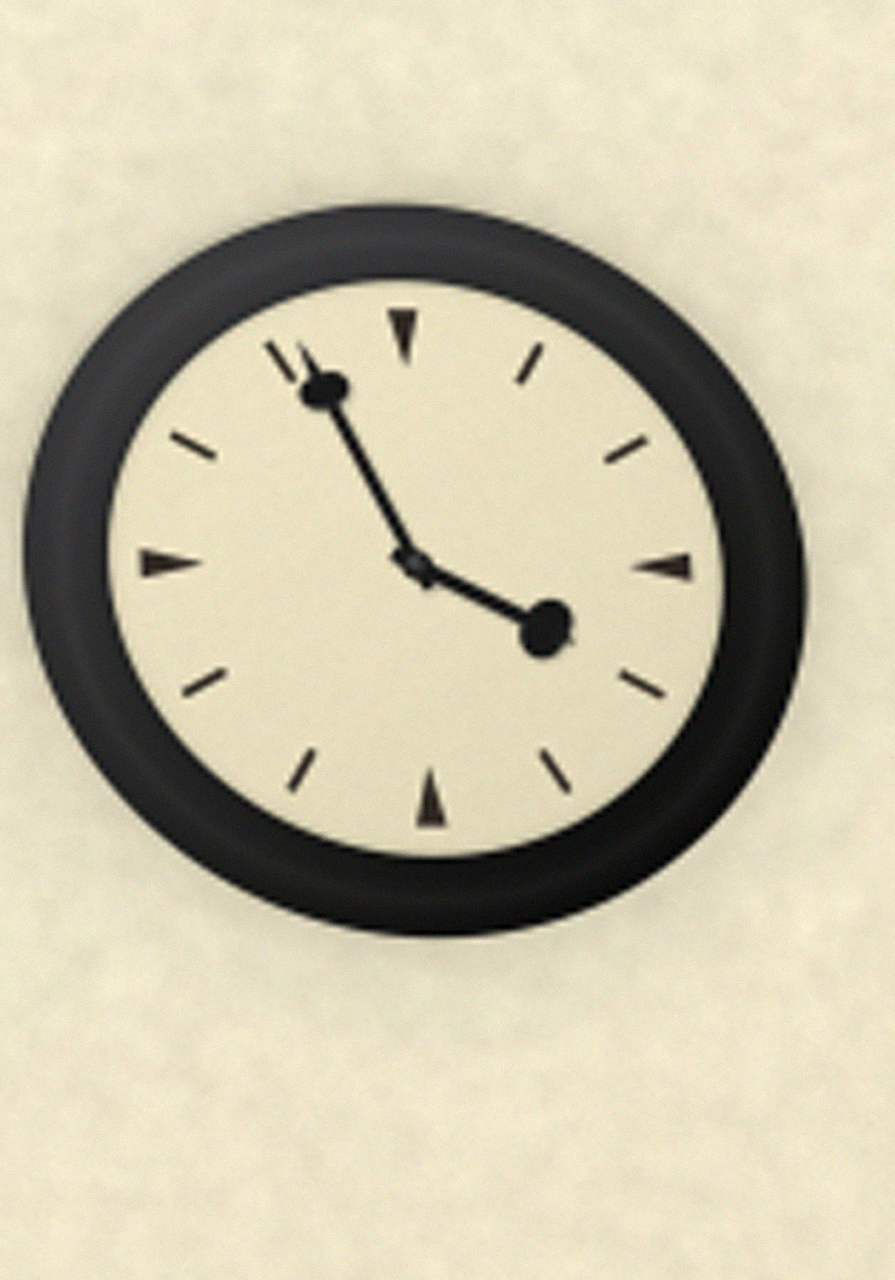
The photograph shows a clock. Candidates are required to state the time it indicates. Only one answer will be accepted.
3:56
